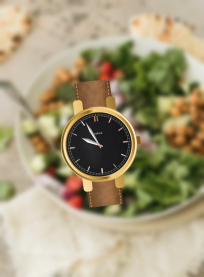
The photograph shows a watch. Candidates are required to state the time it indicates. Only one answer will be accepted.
9:56
